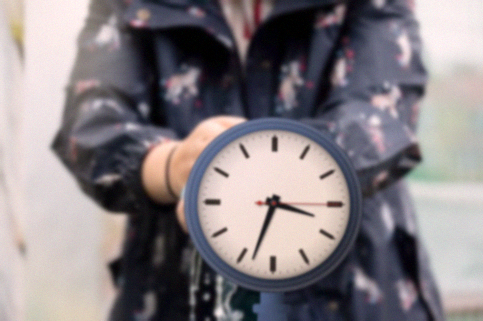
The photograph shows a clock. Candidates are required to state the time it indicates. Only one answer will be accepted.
3:33:15
